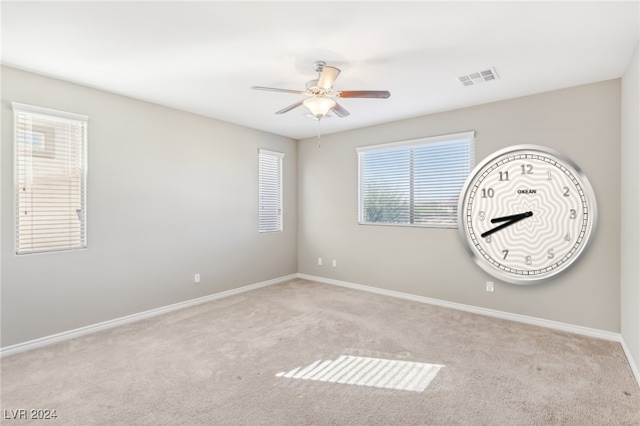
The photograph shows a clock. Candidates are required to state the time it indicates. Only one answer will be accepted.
8:41
